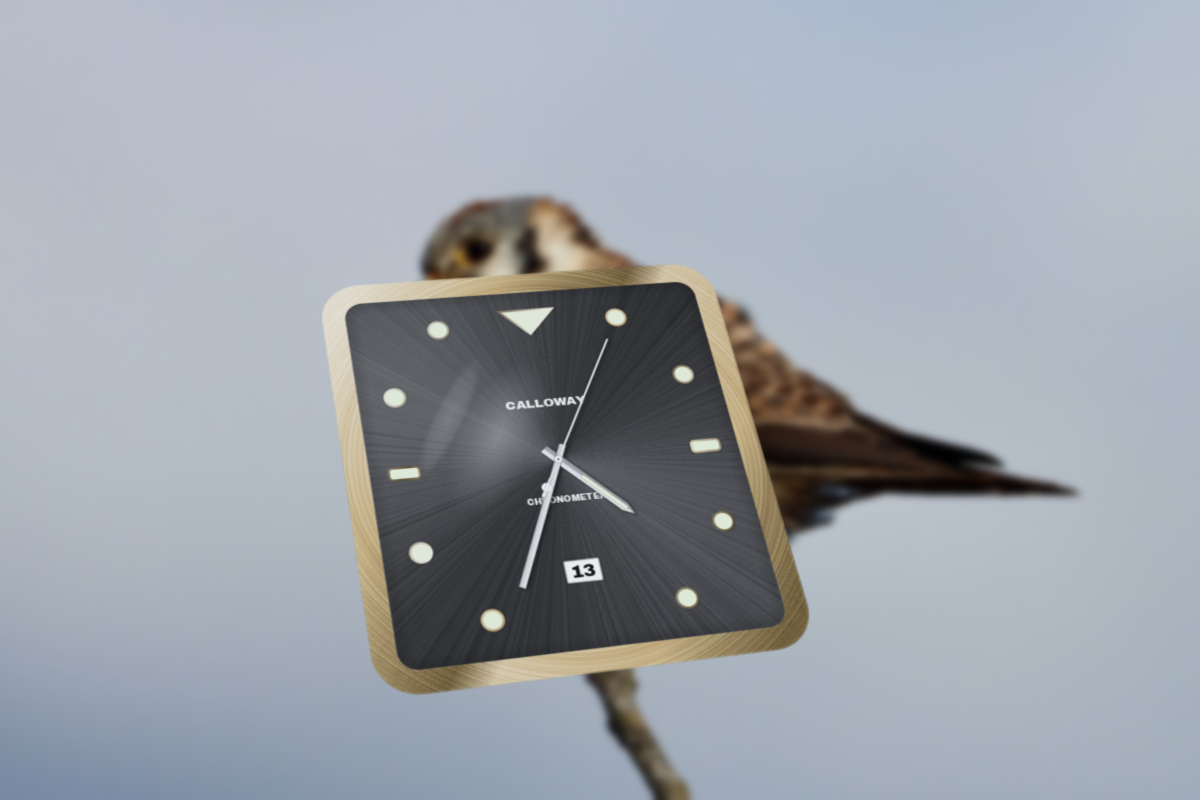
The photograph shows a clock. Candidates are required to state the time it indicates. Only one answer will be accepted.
4:34:05
